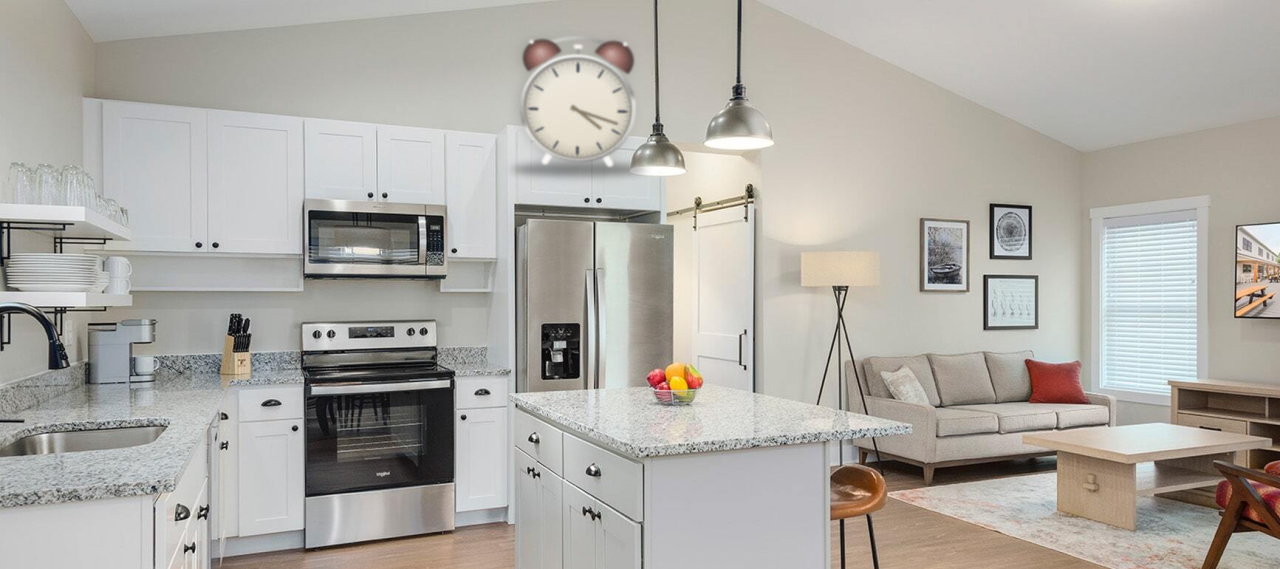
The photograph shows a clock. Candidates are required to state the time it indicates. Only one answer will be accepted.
4:18
